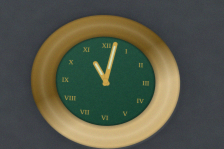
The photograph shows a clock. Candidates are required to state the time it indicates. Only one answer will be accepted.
11:02
